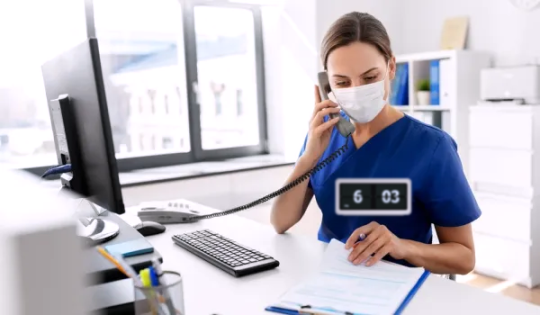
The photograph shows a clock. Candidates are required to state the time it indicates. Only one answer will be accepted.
6:03
